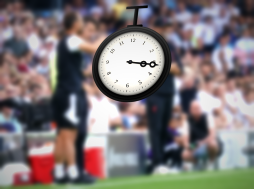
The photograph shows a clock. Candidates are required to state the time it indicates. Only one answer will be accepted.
3:16
